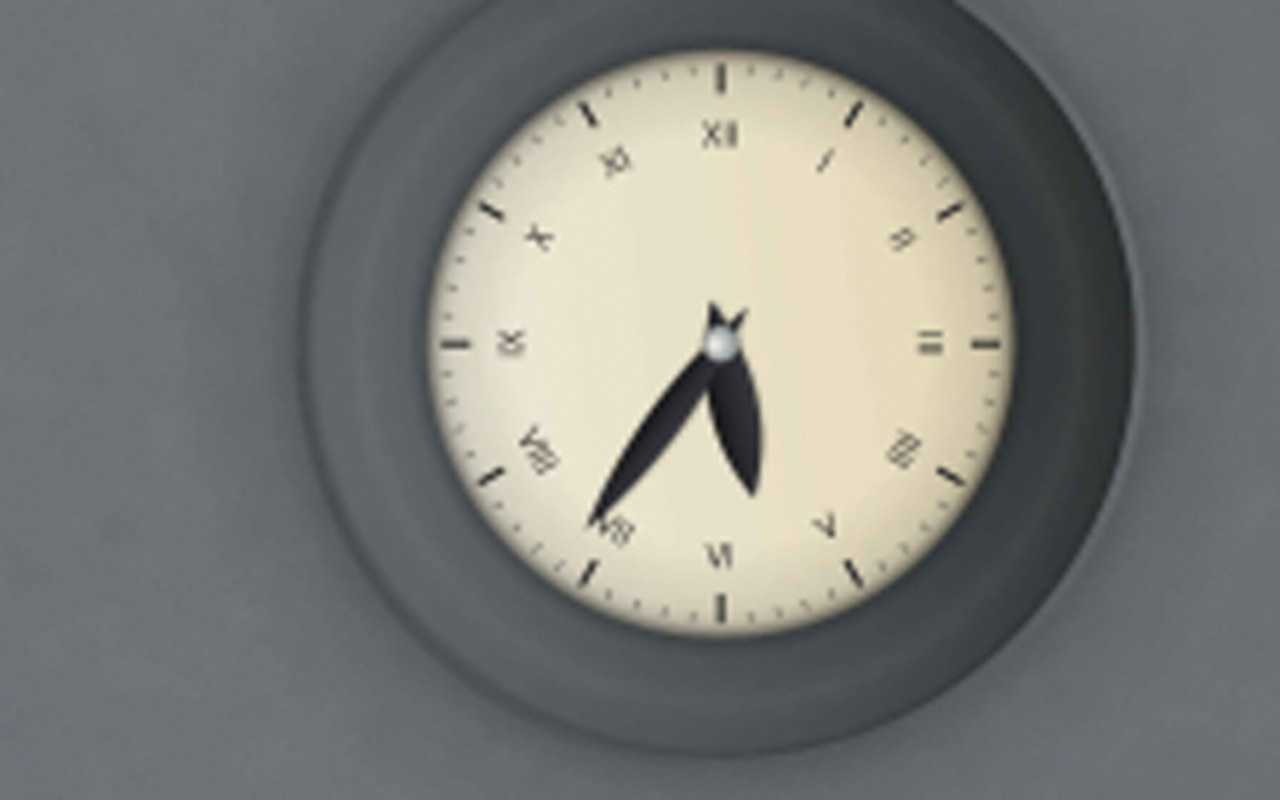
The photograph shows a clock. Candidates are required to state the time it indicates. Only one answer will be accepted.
5:36
